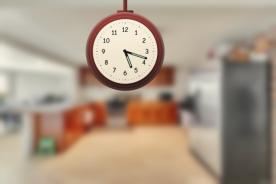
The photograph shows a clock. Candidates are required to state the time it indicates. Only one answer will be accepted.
5:18
